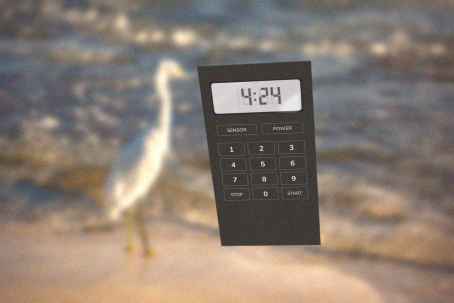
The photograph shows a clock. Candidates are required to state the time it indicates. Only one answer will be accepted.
4:24
